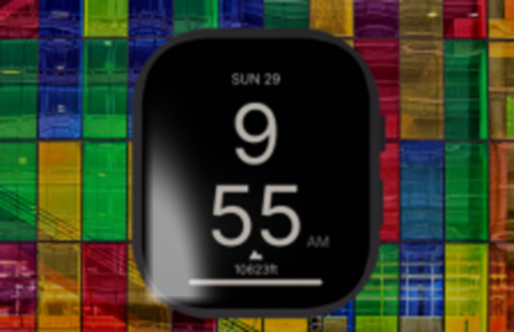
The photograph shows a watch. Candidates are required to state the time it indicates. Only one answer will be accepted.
9:55
